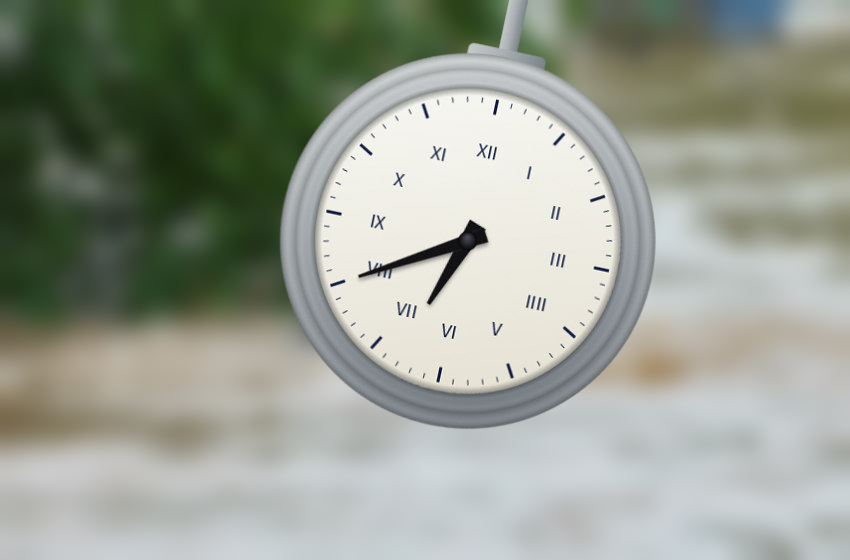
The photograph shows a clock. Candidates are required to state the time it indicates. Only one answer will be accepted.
6:40
